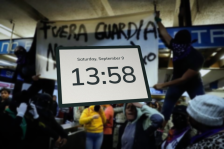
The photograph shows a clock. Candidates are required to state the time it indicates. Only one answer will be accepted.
13:58
